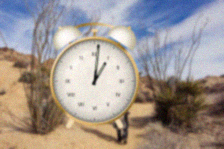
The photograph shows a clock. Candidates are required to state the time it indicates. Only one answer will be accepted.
1:01
